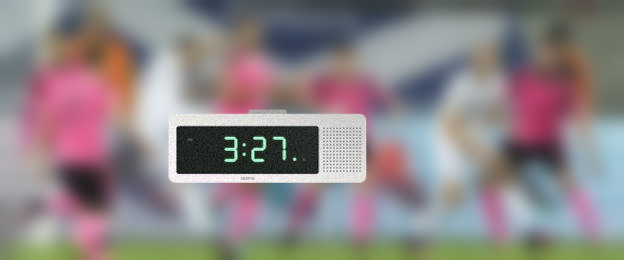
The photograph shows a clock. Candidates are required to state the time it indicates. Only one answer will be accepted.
3:27
